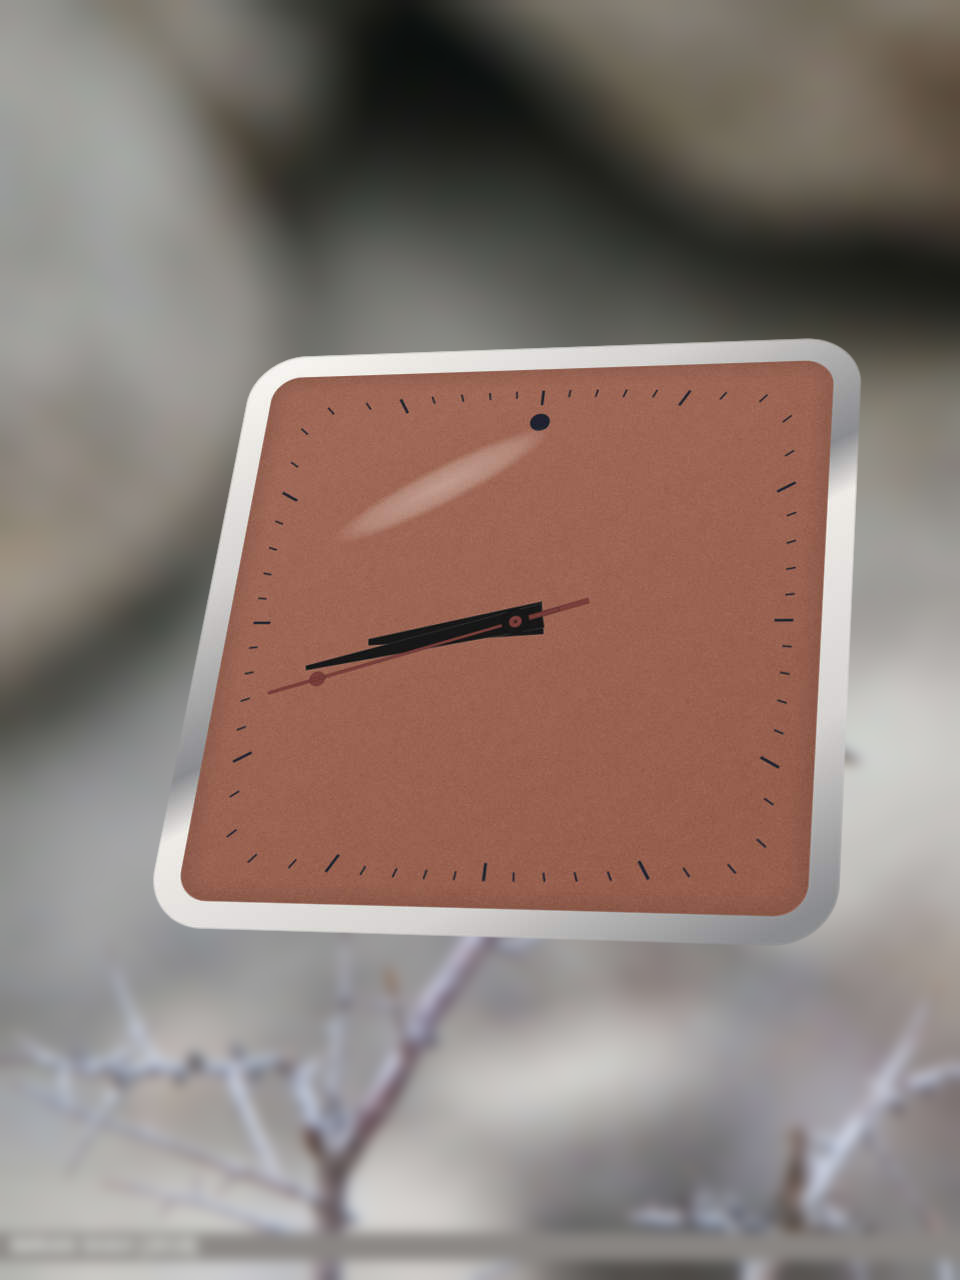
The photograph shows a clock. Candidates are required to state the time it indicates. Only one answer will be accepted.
8:42:42
